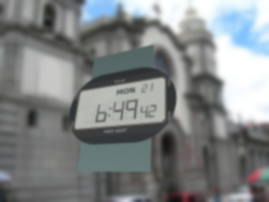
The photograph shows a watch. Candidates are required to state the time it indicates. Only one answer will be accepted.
6:49
